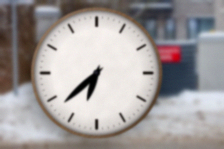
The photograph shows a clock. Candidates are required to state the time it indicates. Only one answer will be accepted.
6:38
